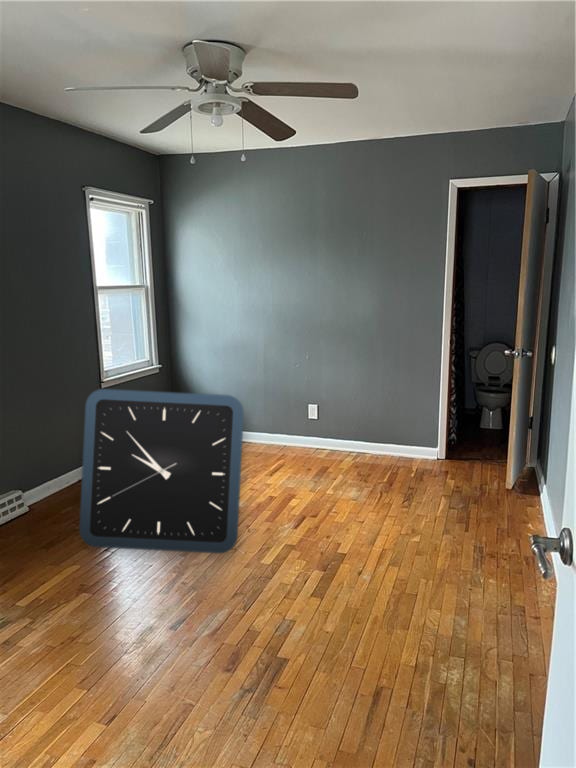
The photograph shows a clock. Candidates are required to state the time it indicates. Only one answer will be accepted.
9:52:40
